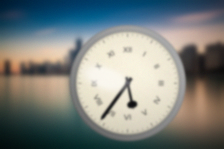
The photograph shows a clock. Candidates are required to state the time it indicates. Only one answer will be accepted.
5:36
